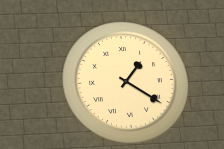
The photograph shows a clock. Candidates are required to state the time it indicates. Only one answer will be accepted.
1:21
